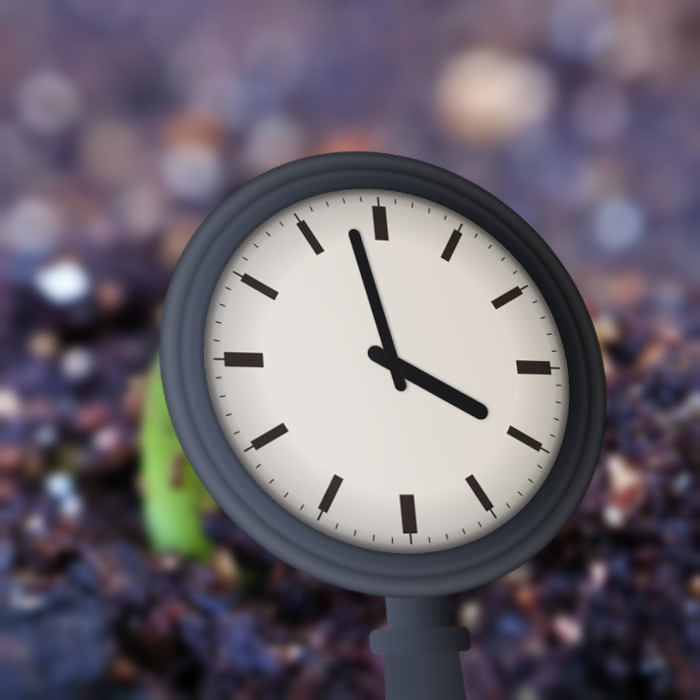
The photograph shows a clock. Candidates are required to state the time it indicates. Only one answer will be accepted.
3:58
